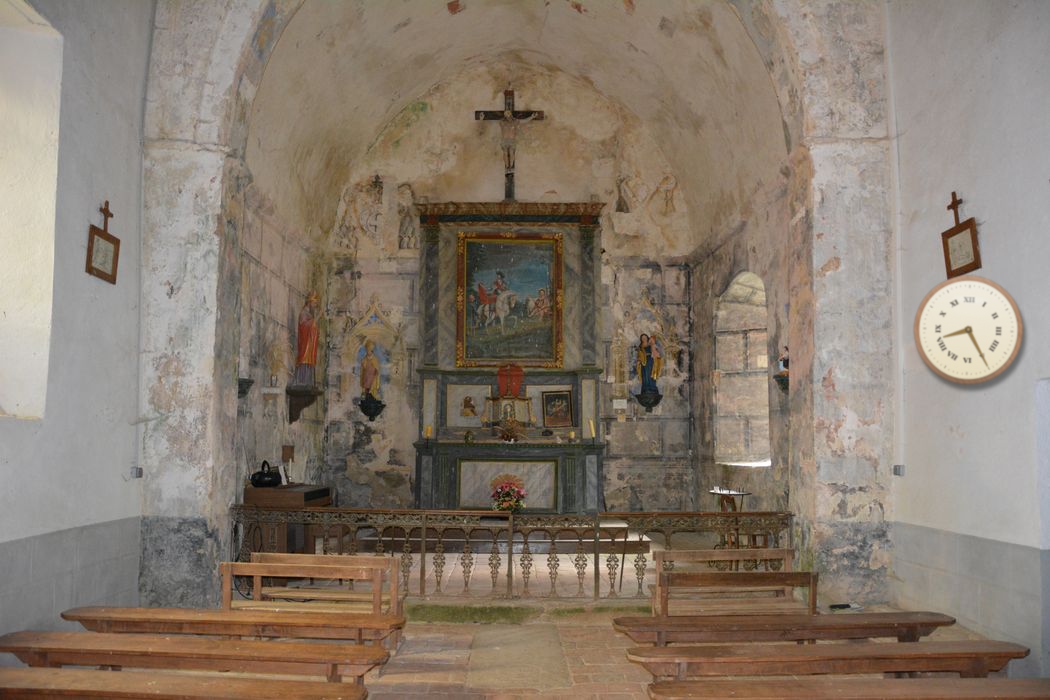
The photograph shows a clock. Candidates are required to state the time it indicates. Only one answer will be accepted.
8:25
